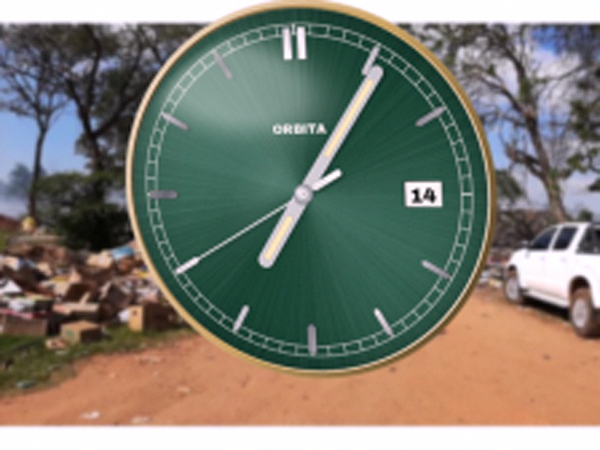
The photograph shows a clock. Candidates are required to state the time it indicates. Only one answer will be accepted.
7:05:40
